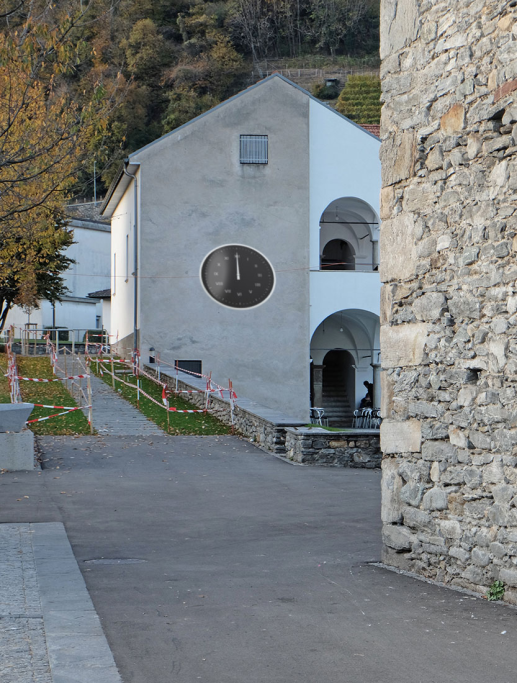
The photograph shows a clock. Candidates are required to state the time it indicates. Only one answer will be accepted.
12:00
